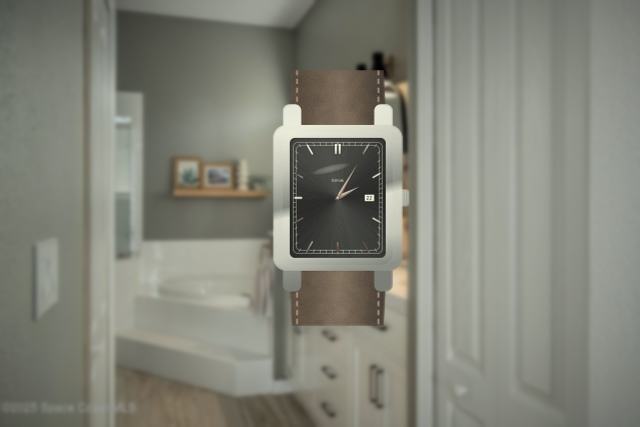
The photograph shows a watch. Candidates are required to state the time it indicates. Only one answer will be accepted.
2:05
